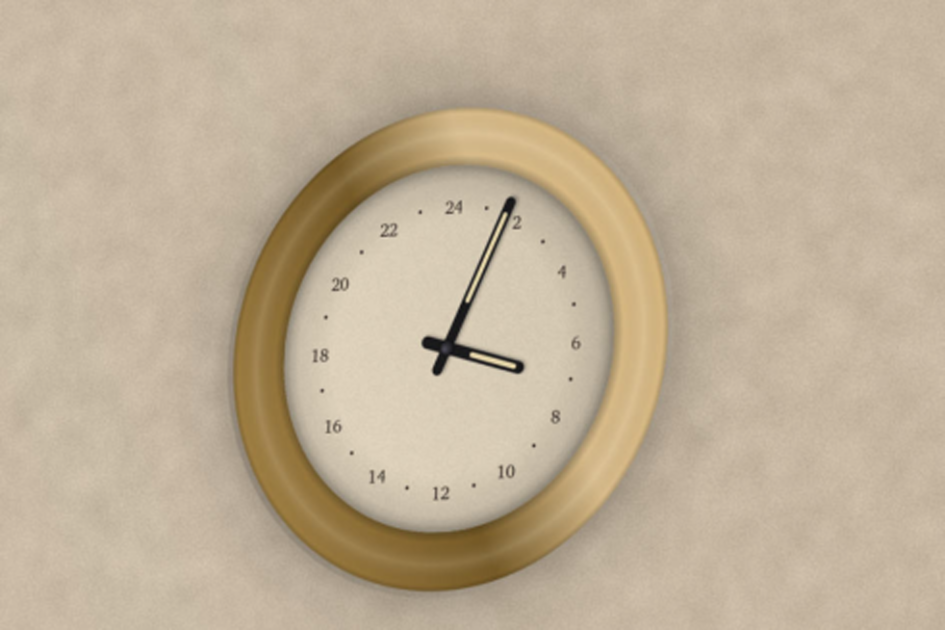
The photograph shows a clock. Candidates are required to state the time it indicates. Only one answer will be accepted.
7:04
